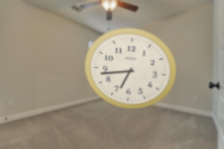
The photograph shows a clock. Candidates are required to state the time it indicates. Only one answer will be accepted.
6:43
